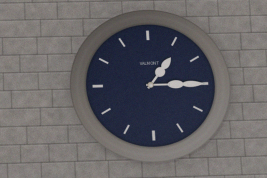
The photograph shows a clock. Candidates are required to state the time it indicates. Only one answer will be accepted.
1:15
